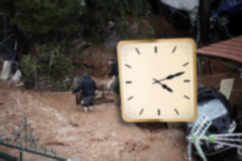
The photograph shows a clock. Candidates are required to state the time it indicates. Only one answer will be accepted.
4:12
